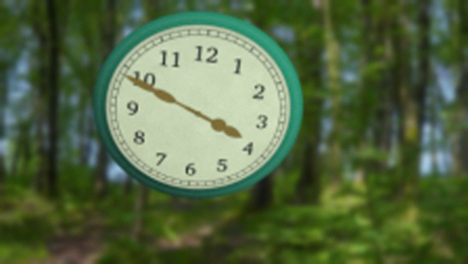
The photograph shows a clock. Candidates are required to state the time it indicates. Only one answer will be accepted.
3:49
